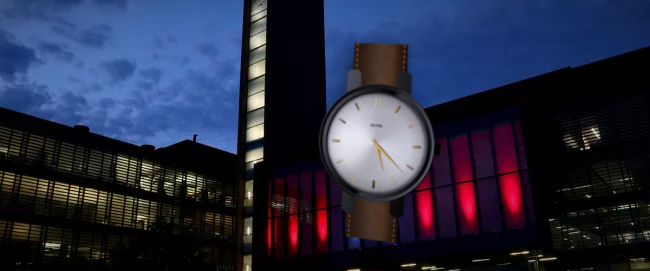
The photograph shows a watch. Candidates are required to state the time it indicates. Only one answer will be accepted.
5:22
